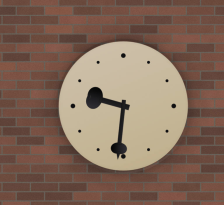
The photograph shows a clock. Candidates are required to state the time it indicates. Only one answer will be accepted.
9:31
